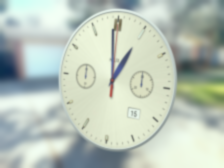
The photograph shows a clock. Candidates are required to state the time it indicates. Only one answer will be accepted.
12:59
